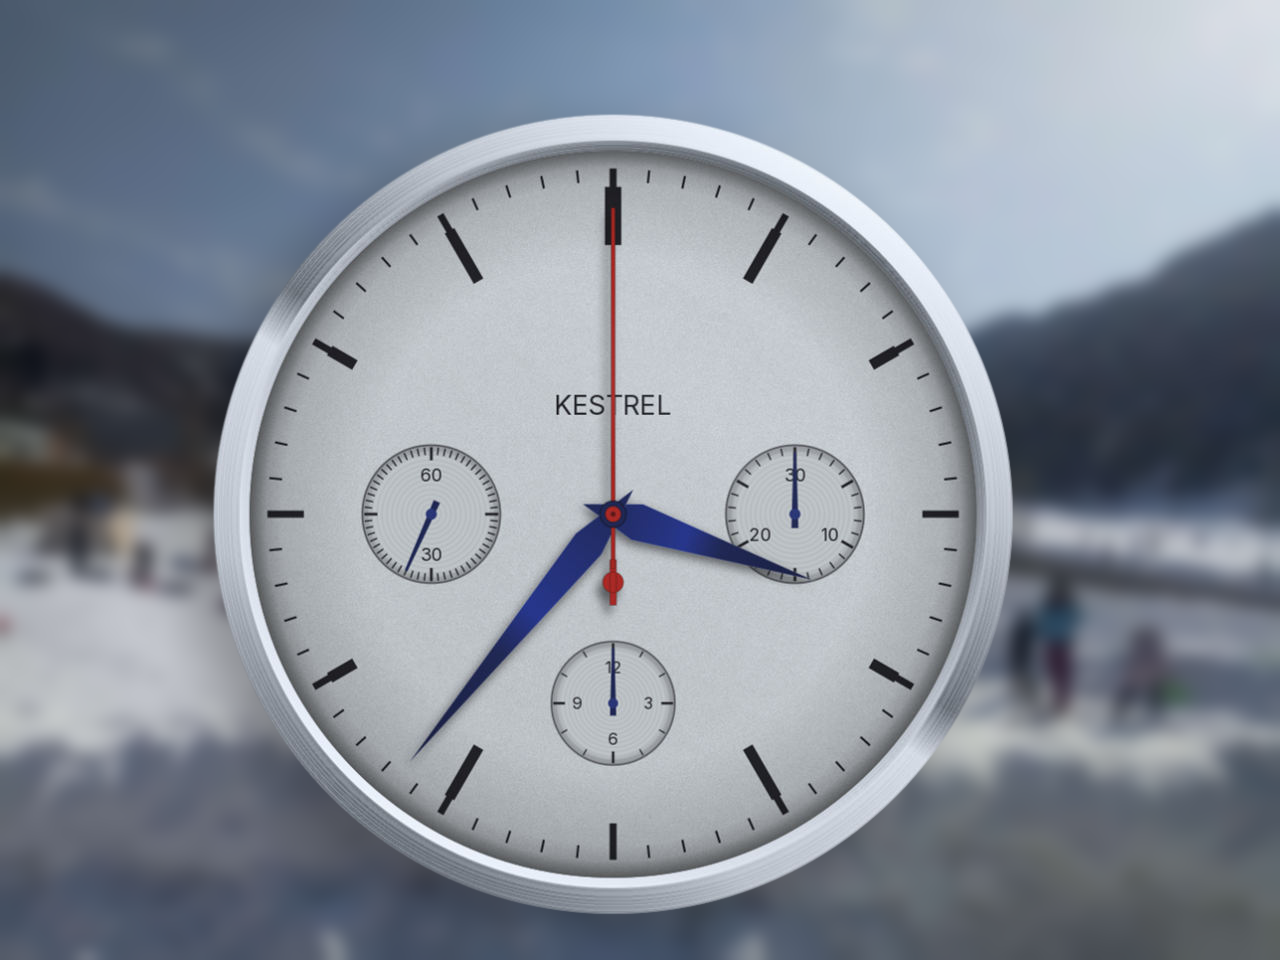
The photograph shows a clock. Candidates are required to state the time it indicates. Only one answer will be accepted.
3:36:34
